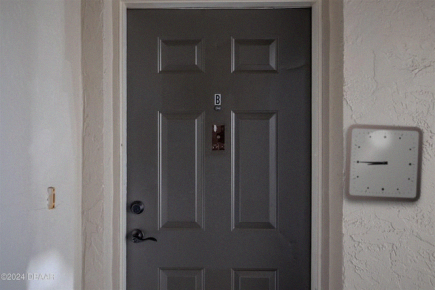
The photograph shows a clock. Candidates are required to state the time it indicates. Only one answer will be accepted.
8:45
